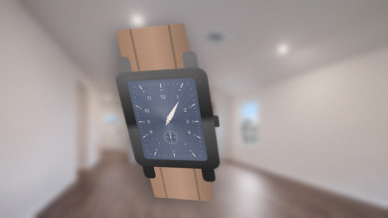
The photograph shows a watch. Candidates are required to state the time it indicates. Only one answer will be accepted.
1:06
